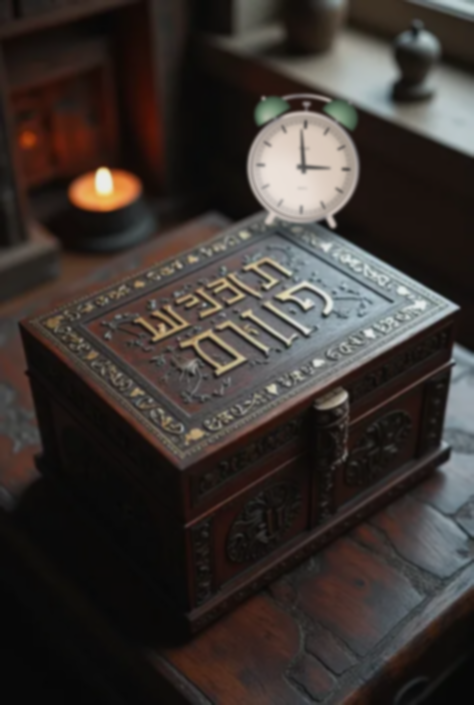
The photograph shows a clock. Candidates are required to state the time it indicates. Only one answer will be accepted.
2:59
